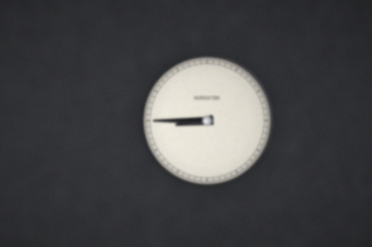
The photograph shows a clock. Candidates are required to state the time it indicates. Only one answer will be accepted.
8:45
